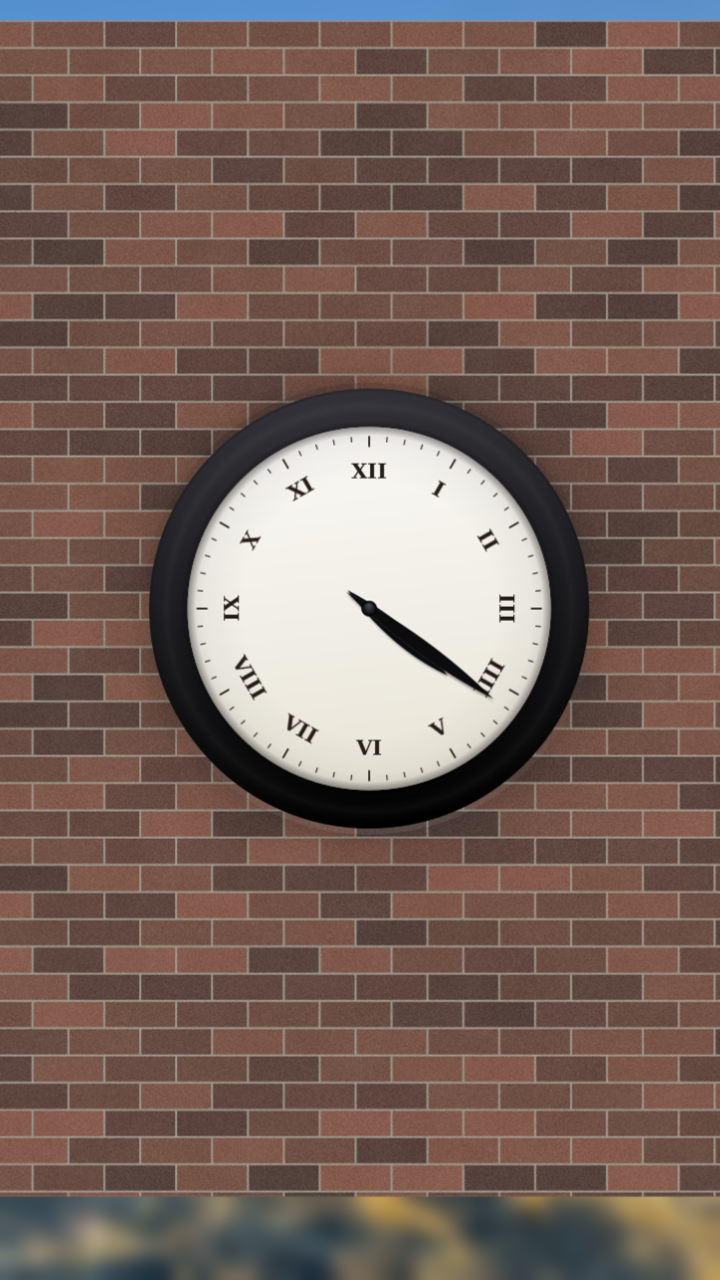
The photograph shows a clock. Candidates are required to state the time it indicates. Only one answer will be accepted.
4:21
